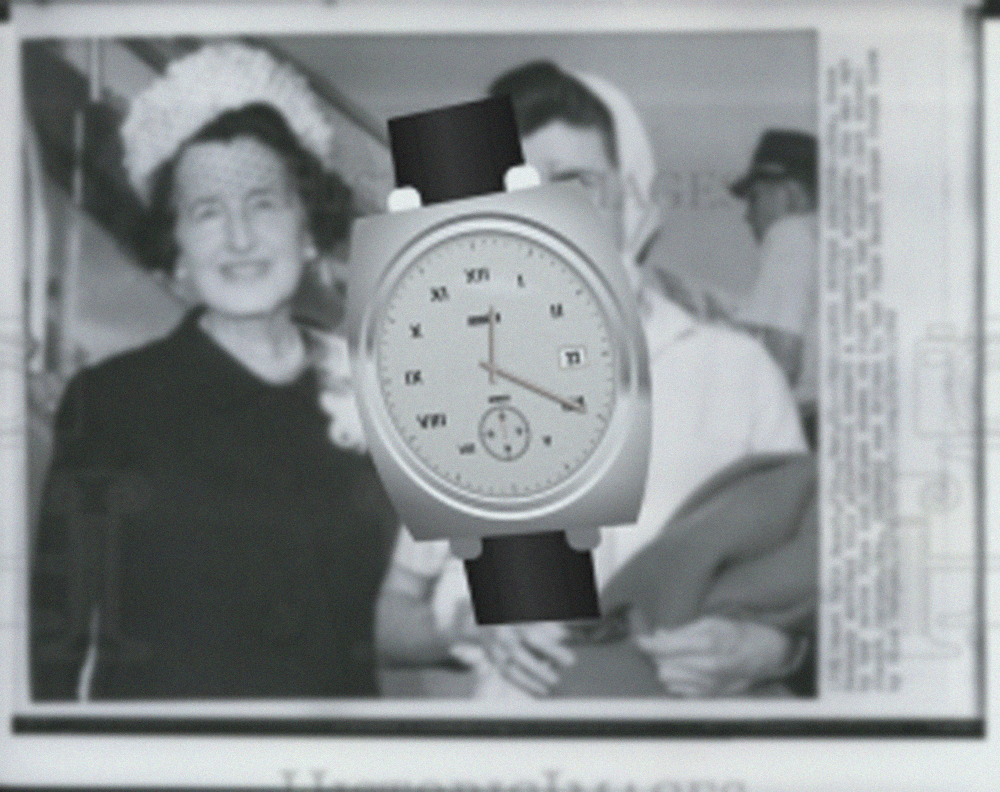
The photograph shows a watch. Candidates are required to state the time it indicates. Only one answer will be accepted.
12:20
